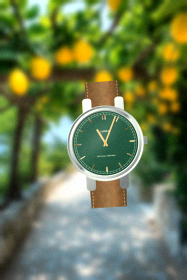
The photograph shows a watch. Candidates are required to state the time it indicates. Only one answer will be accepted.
11:04
